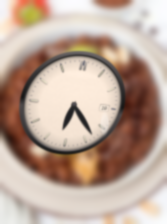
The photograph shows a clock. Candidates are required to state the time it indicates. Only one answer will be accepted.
6:23
